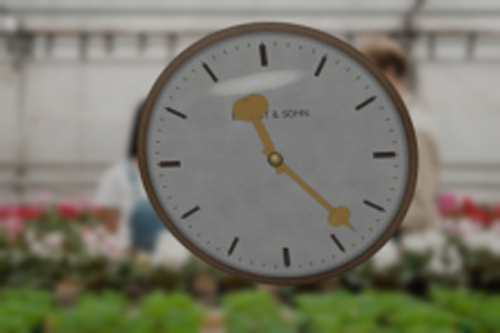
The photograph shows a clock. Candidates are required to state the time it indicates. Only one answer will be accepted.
11:23
